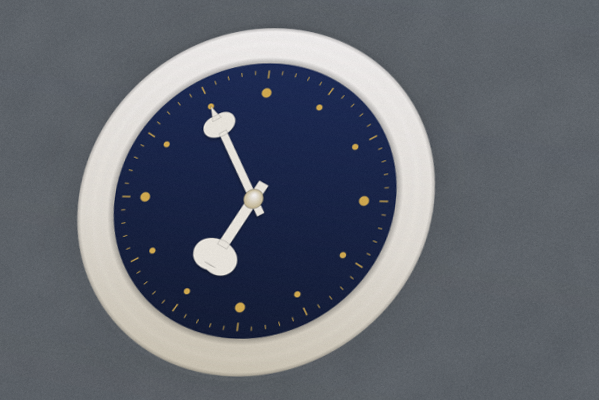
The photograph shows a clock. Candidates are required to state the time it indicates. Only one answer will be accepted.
6:55
